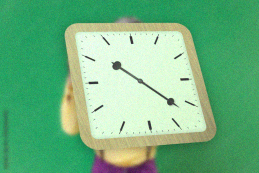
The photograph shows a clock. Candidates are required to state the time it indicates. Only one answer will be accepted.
10:22
